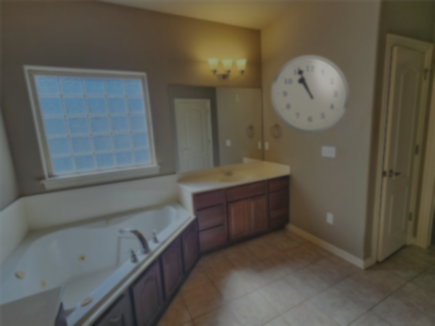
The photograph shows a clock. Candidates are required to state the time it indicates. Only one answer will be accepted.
10:56
